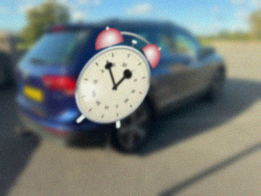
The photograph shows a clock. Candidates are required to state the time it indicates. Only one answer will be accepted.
12:53
